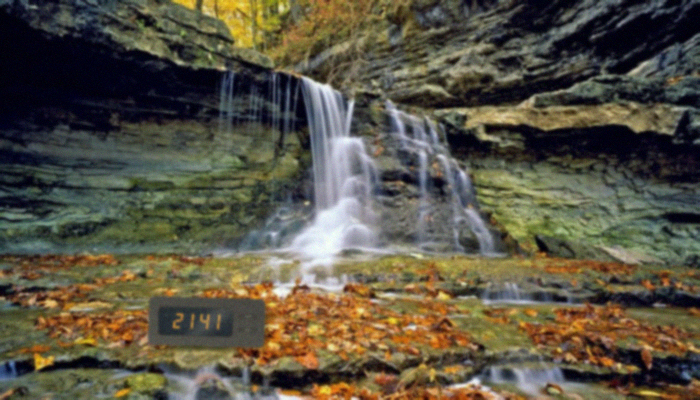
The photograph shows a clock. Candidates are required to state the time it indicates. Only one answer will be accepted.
21:41
